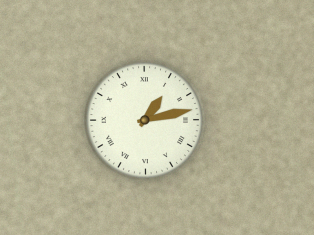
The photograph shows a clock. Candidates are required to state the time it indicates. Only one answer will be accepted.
1:13
